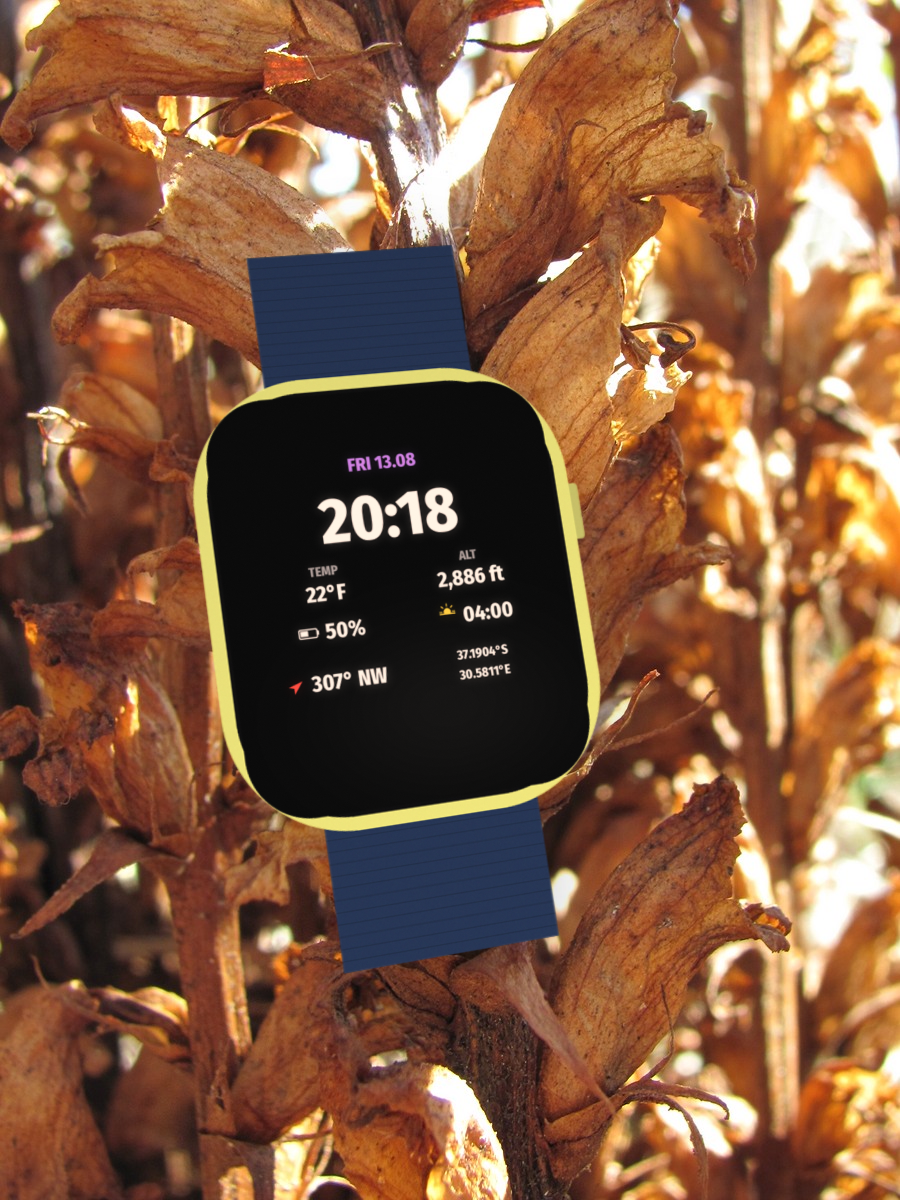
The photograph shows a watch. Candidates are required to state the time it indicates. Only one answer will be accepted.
20:18
